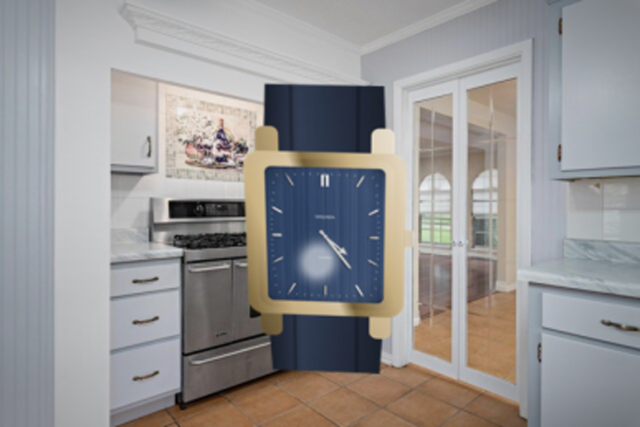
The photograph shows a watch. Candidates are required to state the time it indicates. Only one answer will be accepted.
4:24
